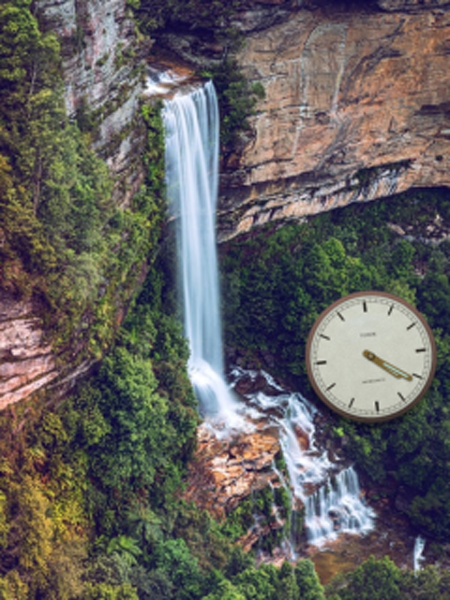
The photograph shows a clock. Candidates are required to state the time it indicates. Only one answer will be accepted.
4:21
